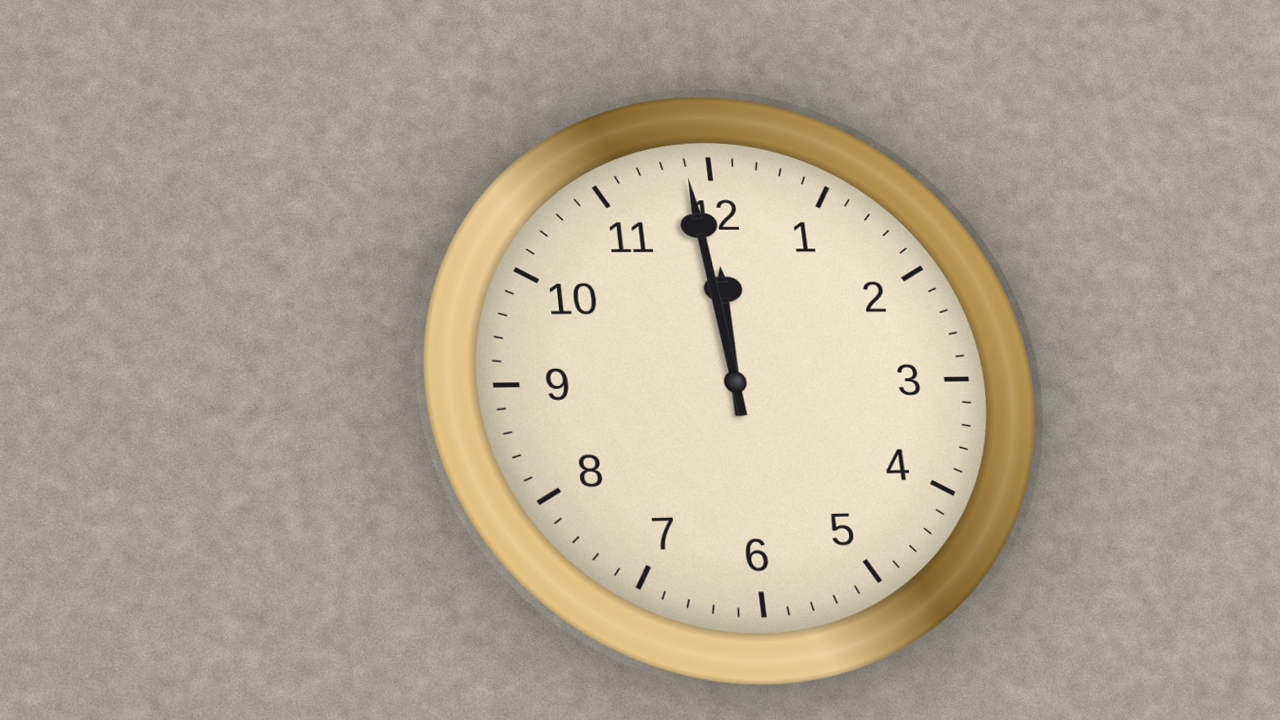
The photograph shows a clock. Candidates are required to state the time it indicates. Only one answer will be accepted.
11:59
